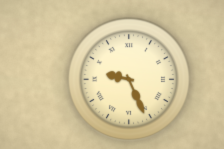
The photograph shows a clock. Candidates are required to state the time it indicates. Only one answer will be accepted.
9:26
